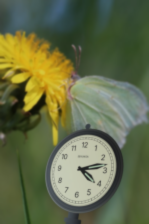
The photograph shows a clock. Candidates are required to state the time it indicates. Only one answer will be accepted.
4:13
